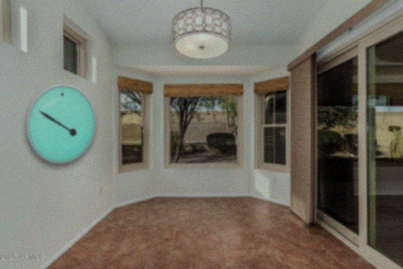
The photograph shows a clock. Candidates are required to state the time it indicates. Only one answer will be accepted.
3:49
